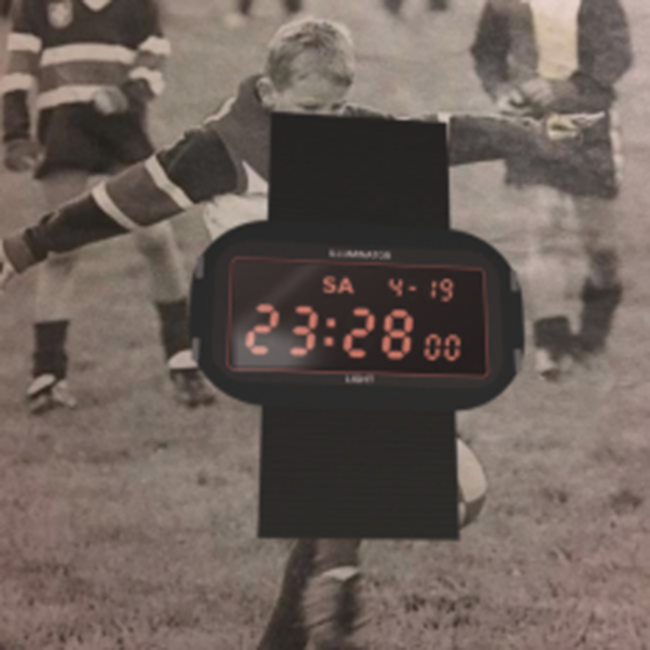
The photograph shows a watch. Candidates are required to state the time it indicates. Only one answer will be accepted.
23:28:00
